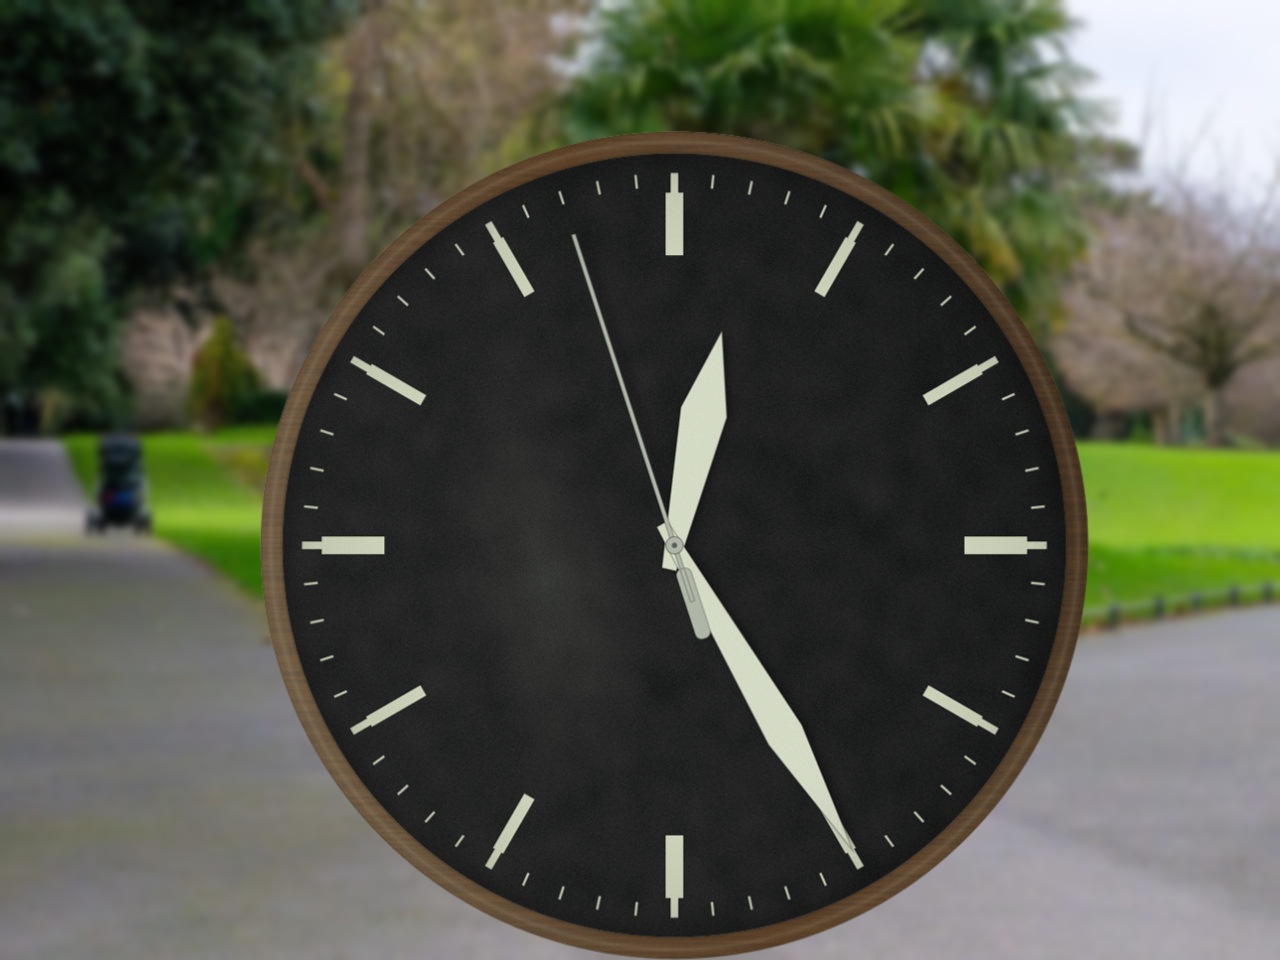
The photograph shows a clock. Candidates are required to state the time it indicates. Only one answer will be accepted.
12:24:57
